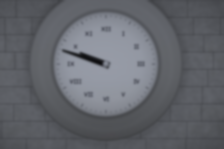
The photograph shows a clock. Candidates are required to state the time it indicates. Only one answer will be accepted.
9:48
